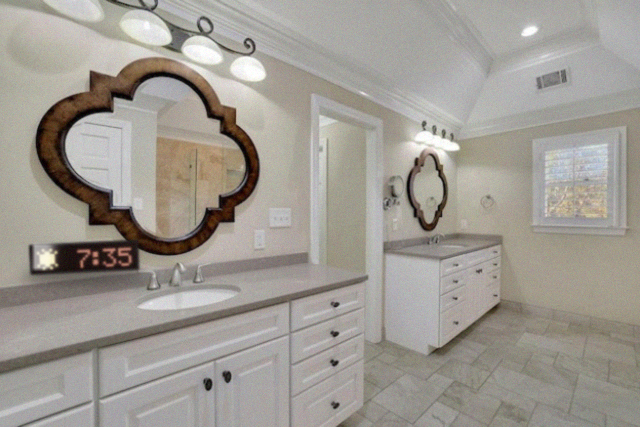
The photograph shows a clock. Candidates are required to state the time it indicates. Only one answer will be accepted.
7:35
